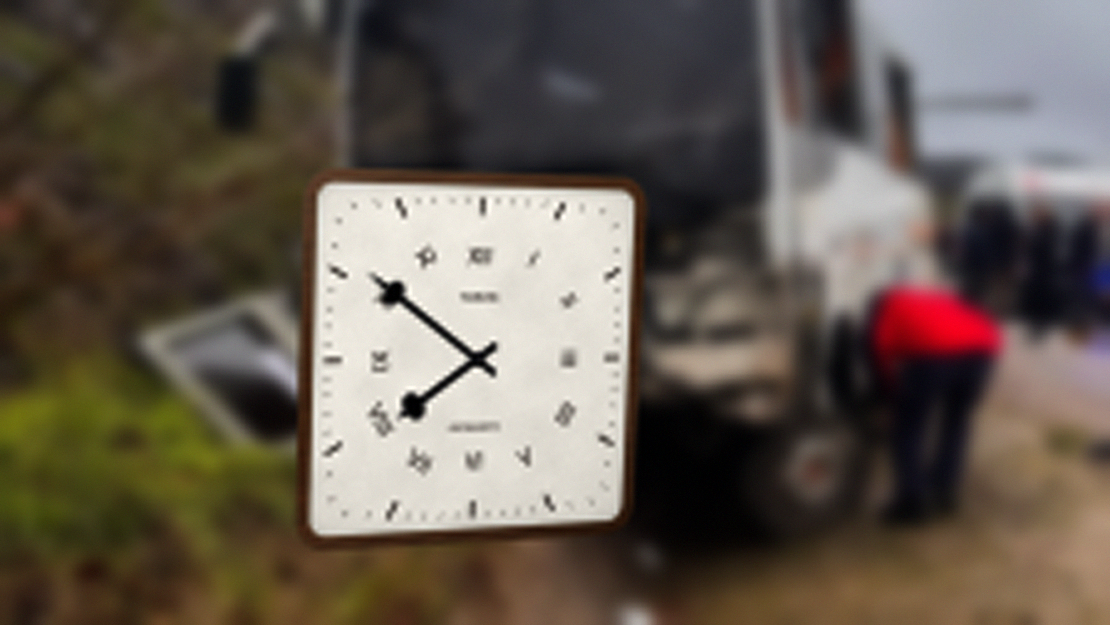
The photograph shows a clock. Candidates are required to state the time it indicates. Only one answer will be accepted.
7:51
